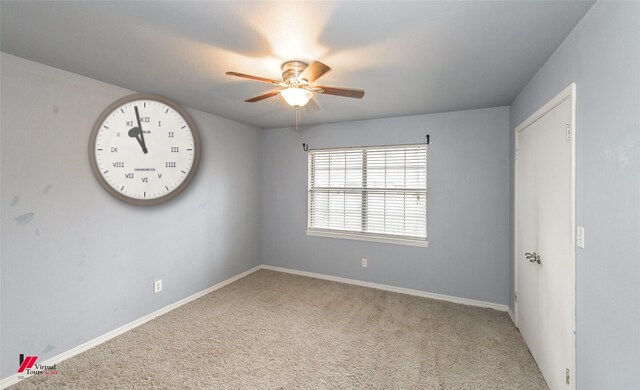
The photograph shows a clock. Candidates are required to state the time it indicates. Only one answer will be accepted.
10:58
